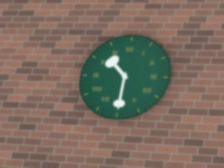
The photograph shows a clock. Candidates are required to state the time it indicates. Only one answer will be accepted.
10:30
